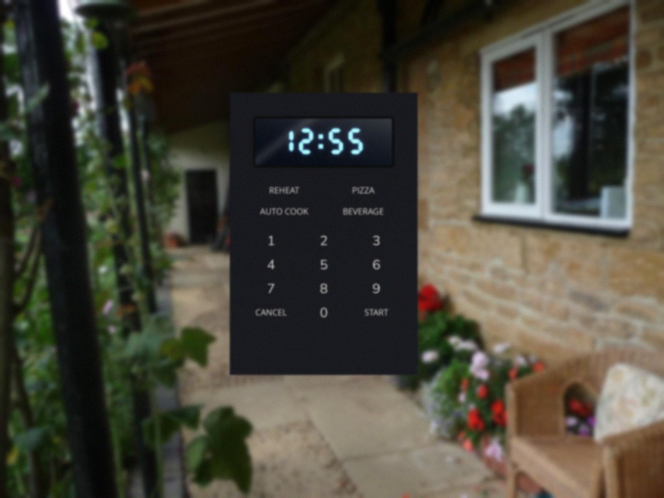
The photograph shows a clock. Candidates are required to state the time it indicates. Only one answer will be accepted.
12:55
